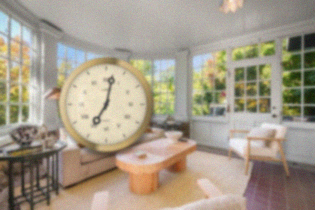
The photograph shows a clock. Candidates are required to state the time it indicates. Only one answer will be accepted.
7:02
